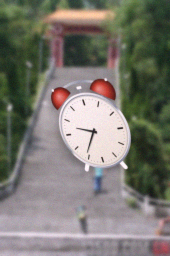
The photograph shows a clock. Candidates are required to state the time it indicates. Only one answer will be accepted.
9:36
